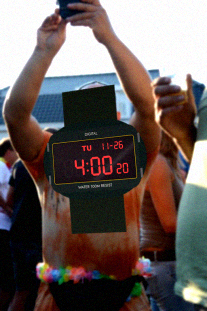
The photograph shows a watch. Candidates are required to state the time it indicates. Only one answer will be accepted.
4:00:20
